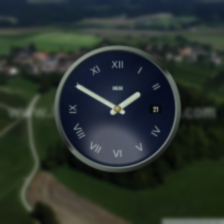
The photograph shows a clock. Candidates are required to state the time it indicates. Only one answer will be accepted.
1:50
